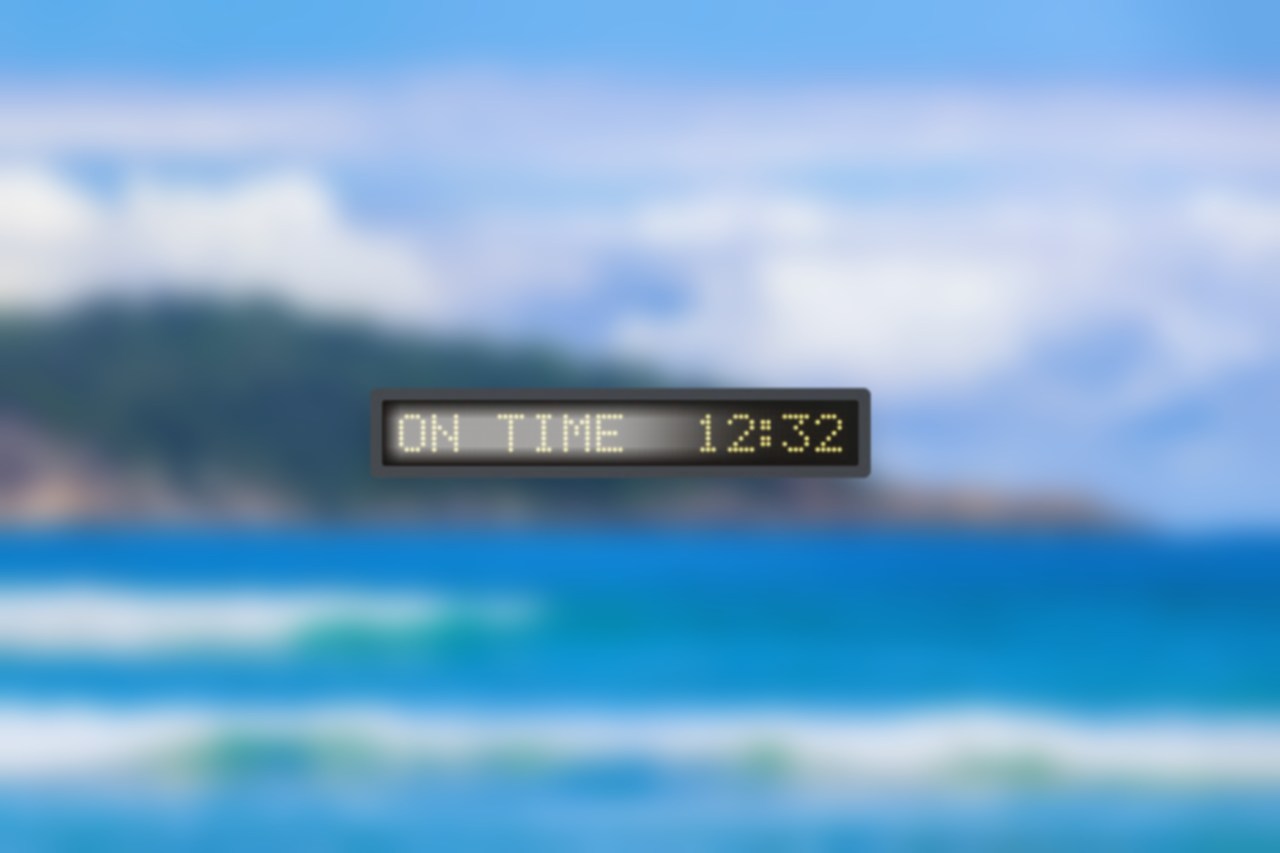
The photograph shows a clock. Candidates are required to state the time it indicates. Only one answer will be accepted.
12:32
